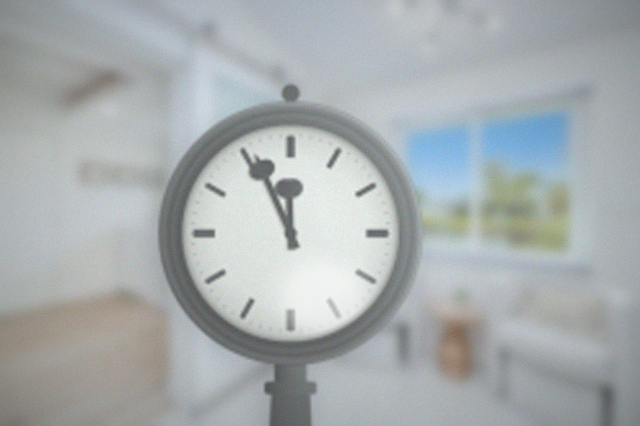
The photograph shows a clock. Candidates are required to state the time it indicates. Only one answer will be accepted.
11:56
